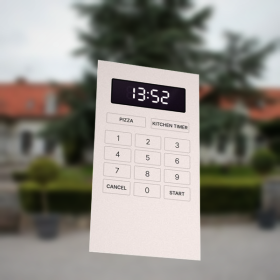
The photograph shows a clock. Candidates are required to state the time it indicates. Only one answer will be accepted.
13:52
